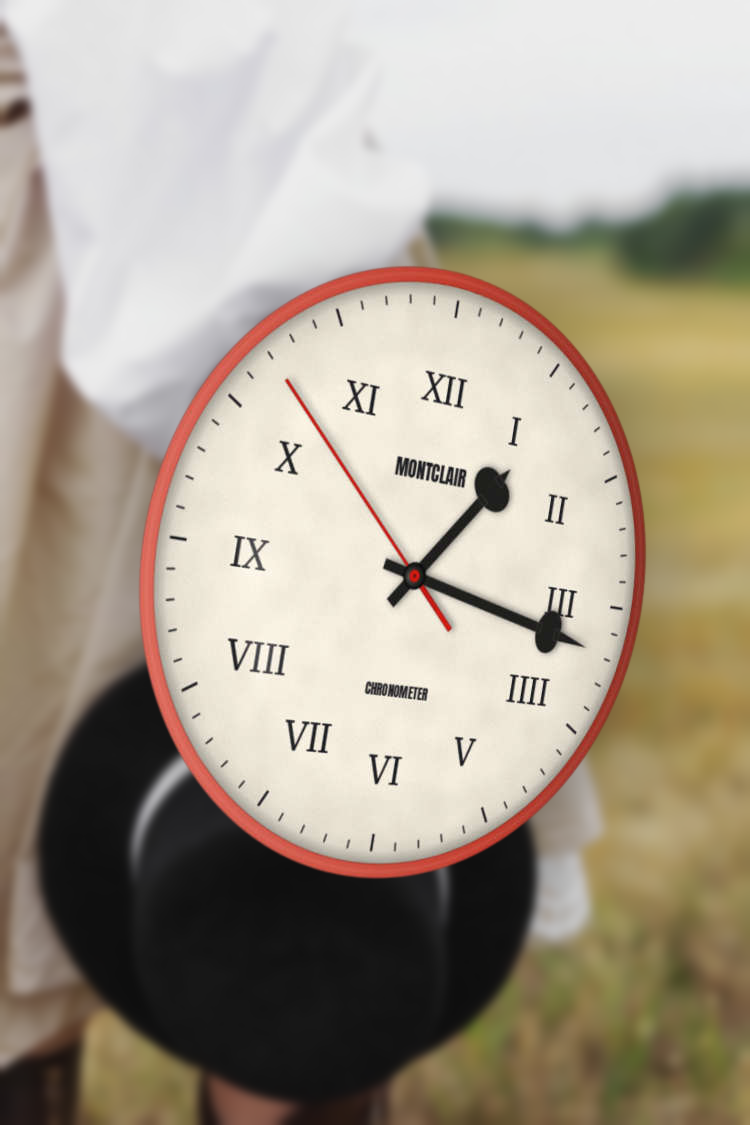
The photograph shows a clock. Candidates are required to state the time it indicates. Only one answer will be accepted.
1:16:52
